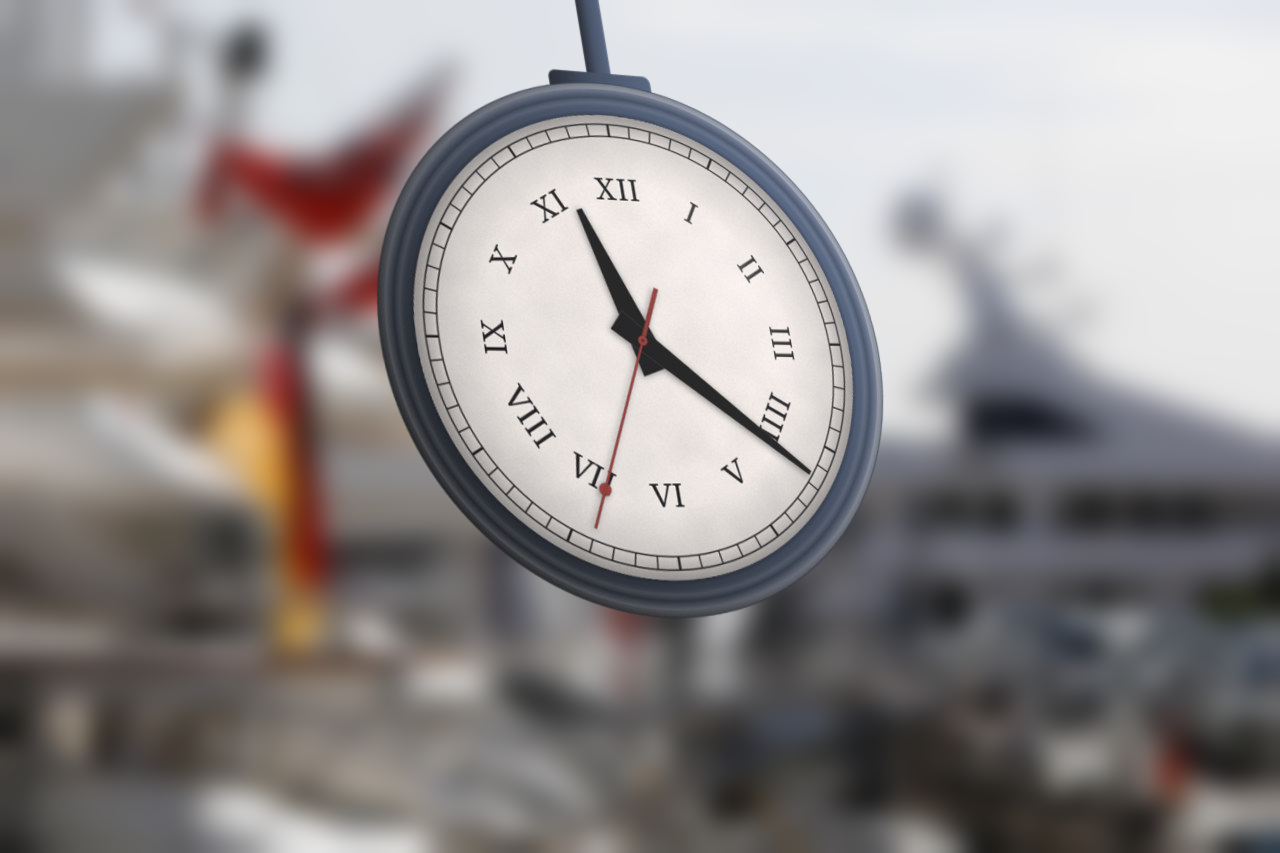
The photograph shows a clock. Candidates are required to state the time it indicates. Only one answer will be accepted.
11:21:34
